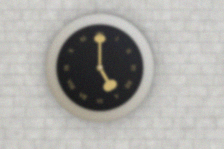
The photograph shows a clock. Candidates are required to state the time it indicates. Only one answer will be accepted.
5:00
